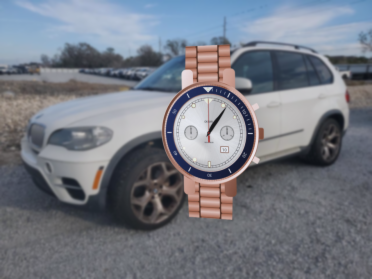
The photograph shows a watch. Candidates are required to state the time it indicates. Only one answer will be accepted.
1:06
